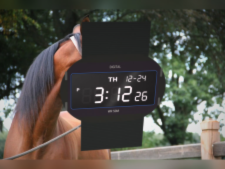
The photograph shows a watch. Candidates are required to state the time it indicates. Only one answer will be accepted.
3:12:26
